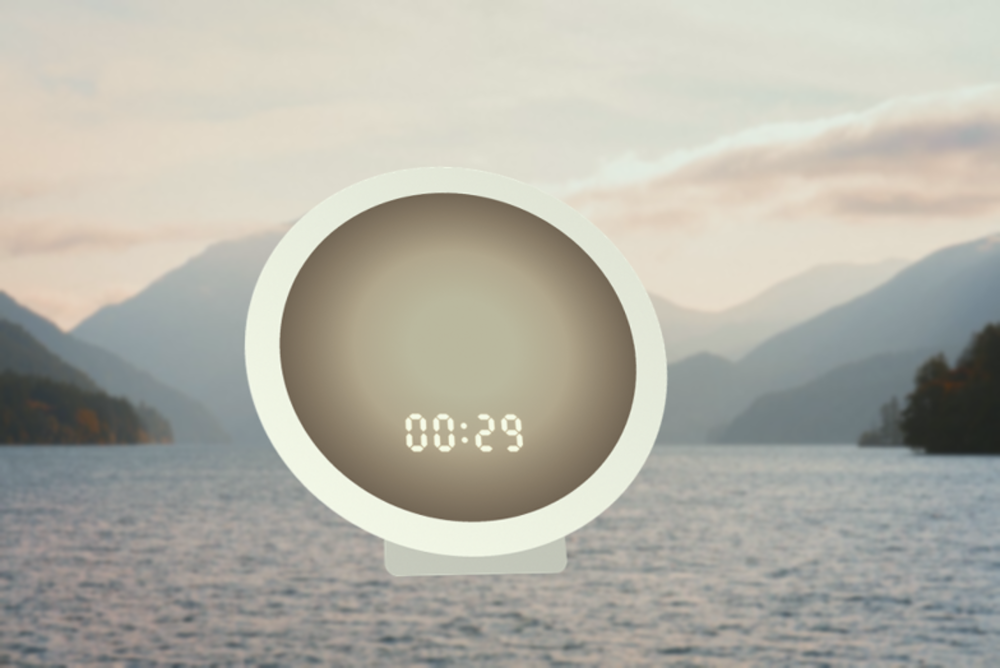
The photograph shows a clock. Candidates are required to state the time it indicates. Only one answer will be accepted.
0:29
